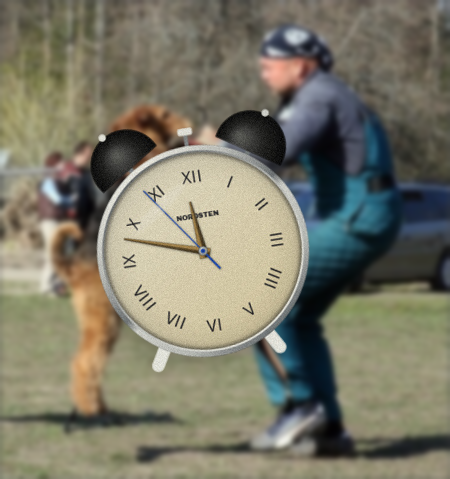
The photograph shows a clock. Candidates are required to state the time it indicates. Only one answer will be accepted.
11:47:54
